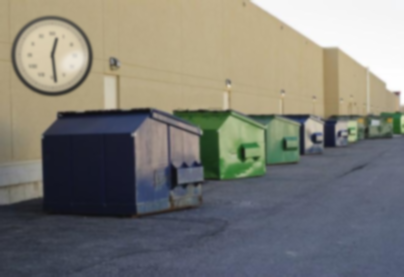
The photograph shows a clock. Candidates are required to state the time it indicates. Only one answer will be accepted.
12:29
